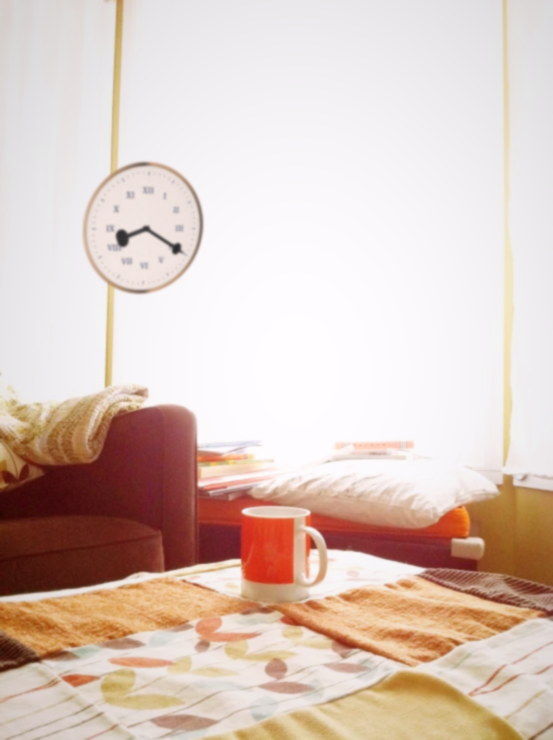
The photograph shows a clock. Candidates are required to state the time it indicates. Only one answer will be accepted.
8:20
